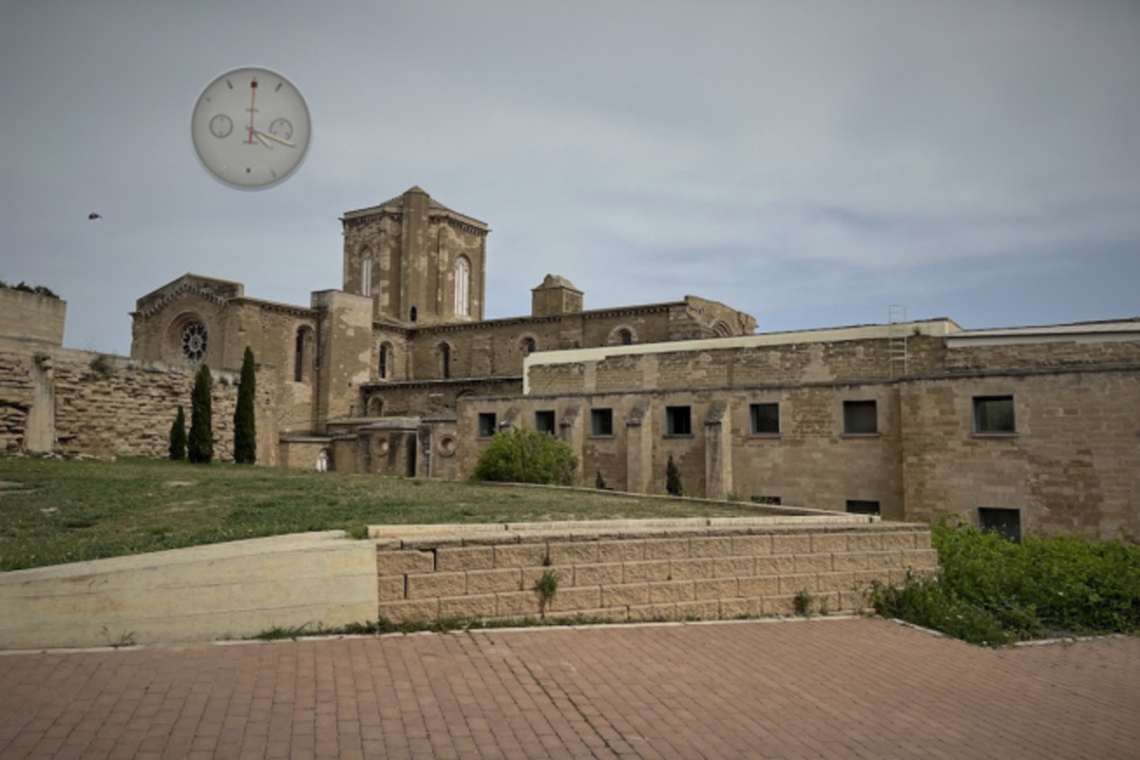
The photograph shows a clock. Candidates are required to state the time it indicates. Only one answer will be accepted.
4:18
